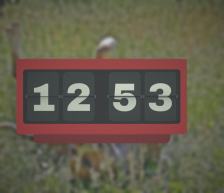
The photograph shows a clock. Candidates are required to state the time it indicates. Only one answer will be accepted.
12:53
